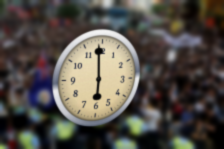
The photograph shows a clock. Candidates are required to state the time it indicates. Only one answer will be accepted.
5:59
